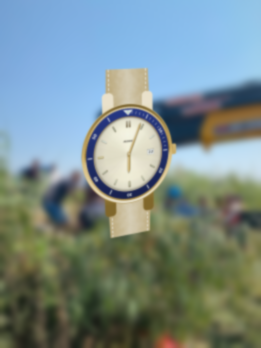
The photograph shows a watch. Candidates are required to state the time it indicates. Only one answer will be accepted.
6:04
